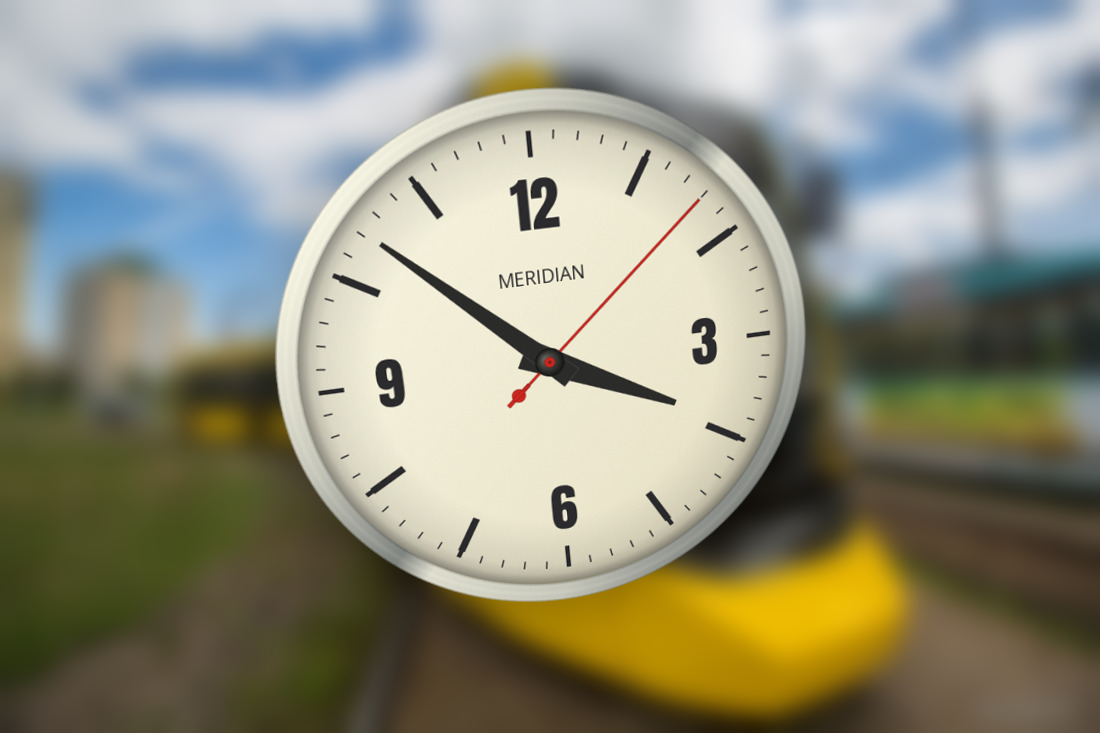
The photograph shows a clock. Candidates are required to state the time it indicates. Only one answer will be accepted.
3:52:08
